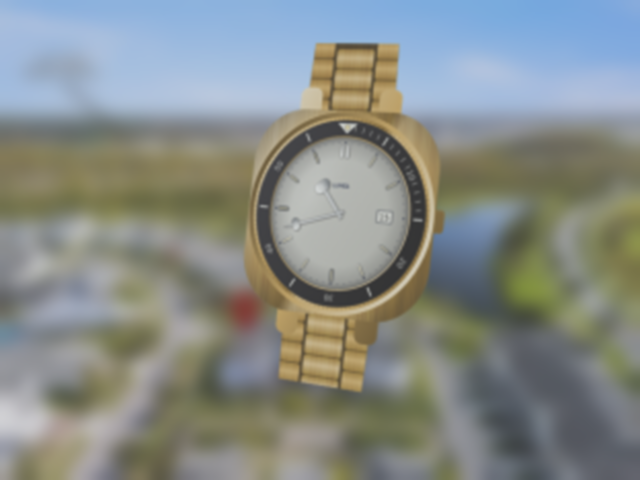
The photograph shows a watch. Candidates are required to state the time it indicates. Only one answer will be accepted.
10:42
